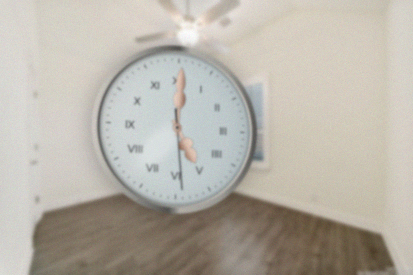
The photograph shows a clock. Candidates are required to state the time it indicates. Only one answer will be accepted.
5:00:29
